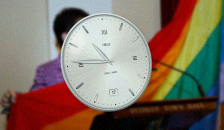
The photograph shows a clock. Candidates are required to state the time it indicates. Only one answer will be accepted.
10:46
